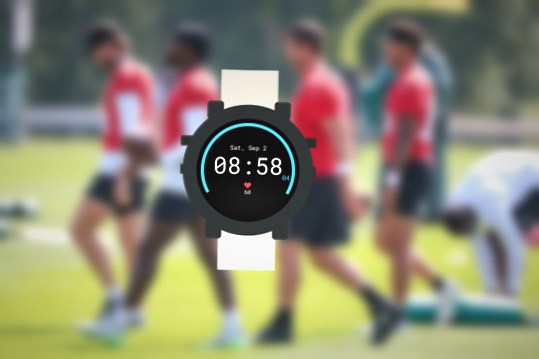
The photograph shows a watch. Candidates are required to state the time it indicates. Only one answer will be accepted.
8:58
